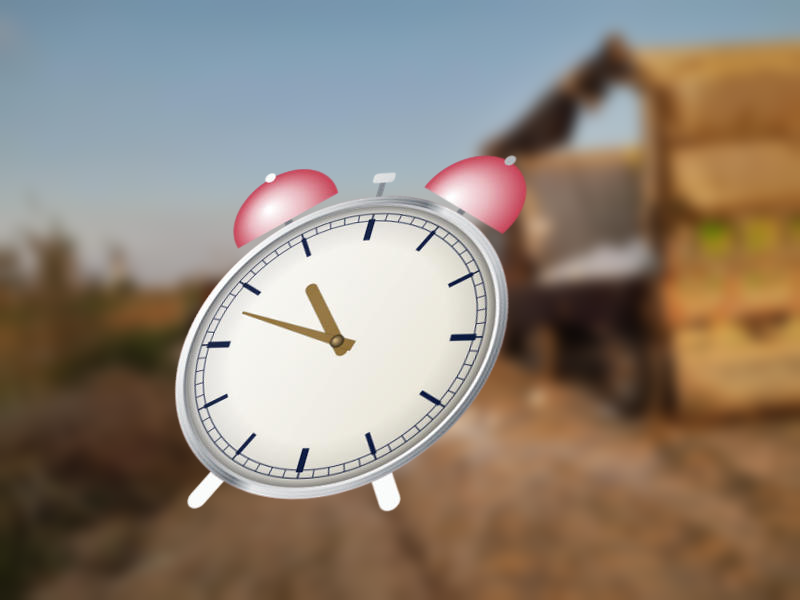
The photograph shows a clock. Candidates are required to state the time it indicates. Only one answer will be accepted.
10:48
